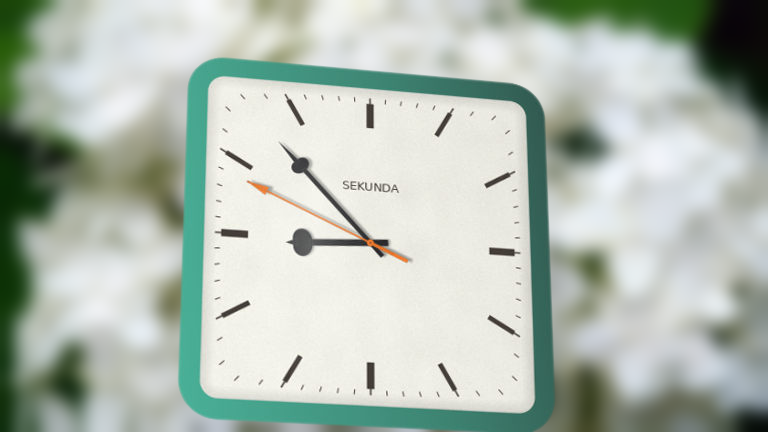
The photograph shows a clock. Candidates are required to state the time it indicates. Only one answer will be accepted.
8:52:49
